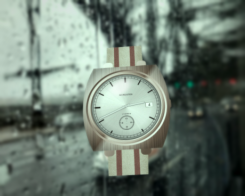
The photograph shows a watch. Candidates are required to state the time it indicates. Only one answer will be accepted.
2:41
